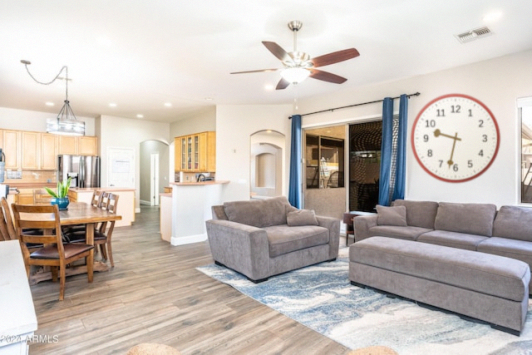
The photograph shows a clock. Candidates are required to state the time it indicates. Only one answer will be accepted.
9:32
